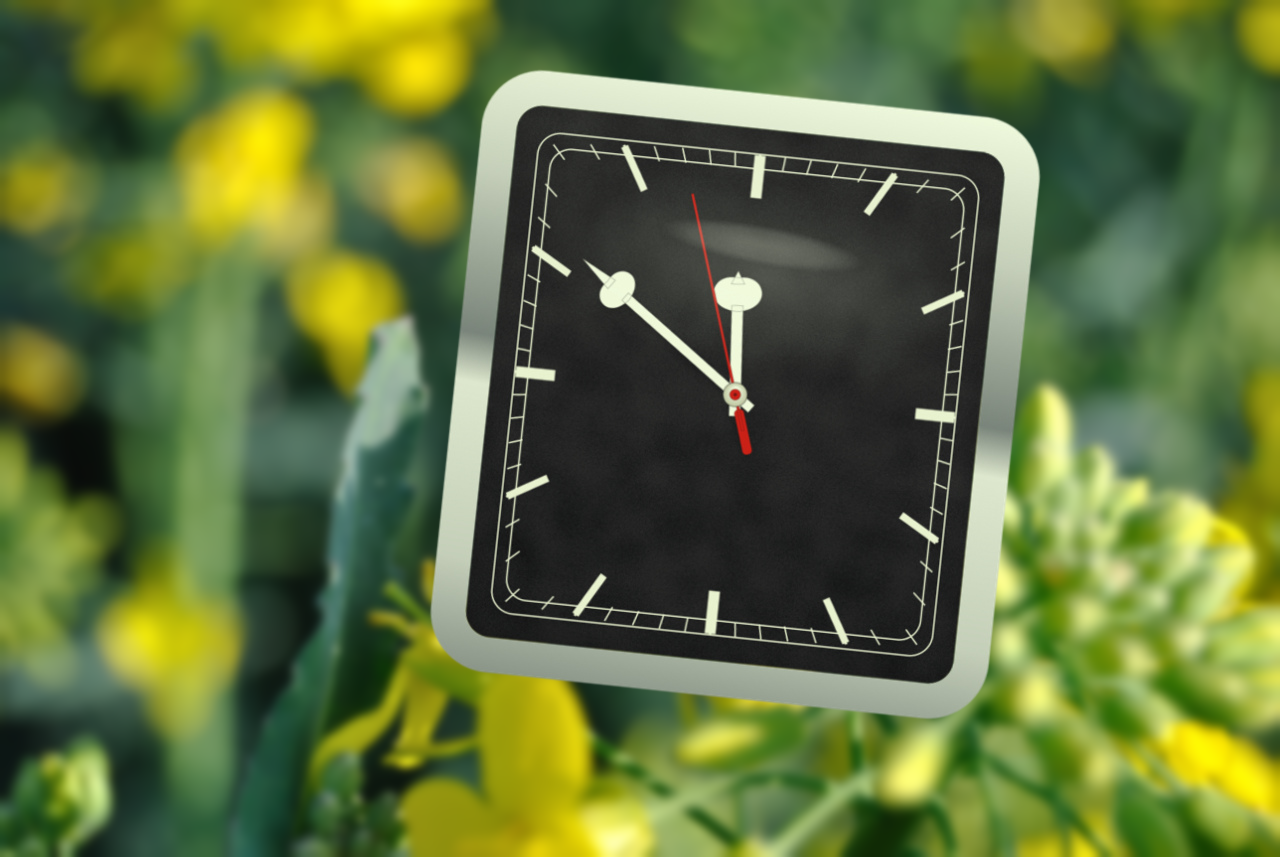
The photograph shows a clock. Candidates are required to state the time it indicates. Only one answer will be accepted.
11:50:57
